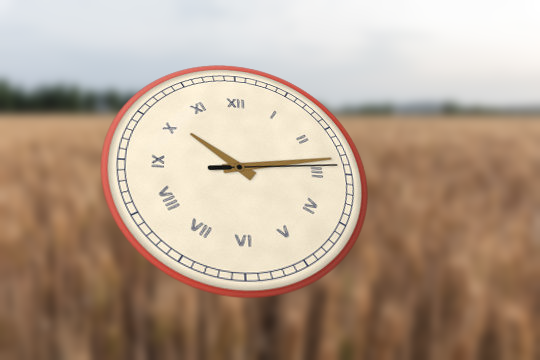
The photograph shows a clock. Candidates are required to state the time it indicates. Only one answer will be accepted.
10:13:14
